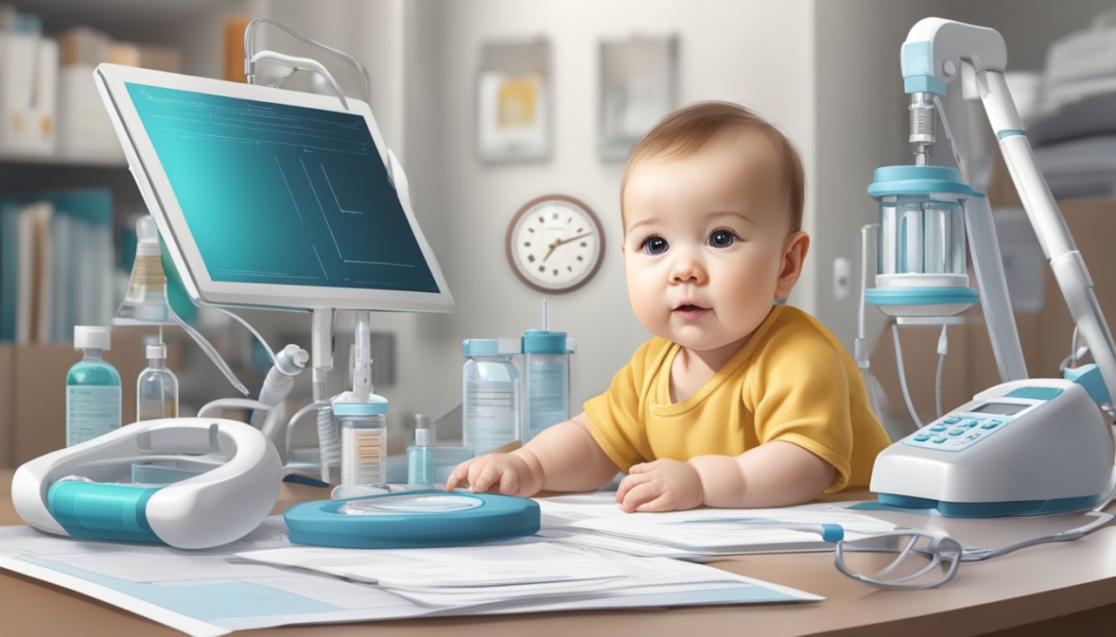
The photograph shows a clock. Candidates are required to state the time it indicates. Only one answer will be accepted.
7:12
